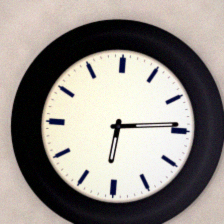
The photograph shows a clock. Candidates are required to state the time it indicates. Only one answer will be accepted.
6:14
